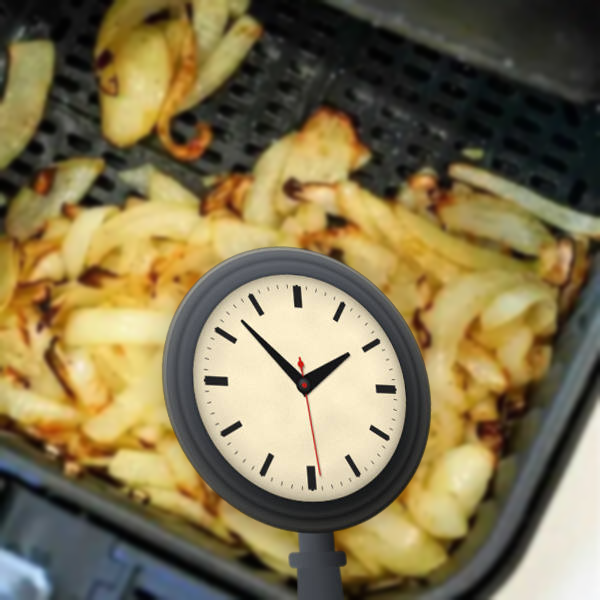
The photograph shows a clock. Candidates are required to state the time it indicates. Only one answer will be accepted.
1:52:29
